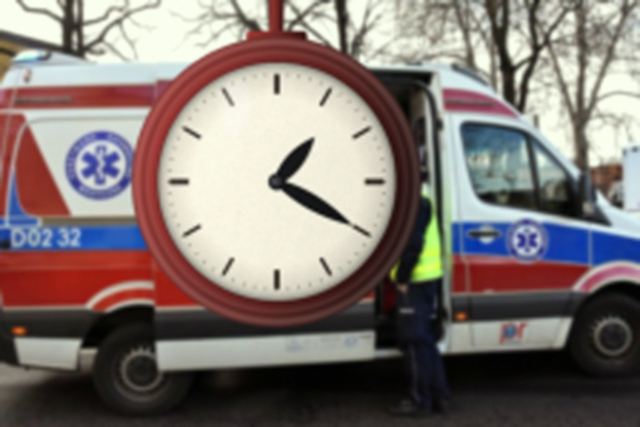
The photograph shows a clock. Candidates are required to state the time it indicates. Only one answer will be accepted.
1:20
